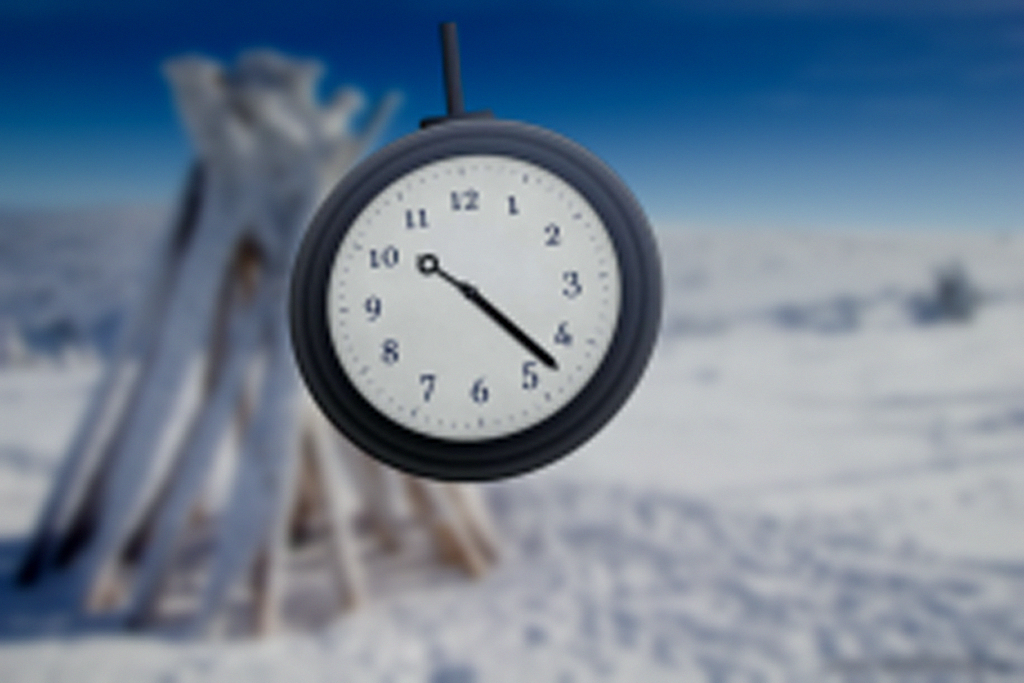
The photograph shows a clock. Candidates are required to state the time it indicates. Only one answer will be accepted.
10:23
